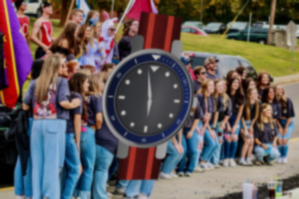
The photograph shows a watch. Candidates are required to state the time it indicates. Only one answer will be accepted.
5:58
